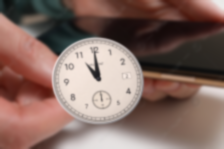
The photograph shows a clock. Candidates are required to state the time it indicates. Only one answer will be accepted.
11:00
